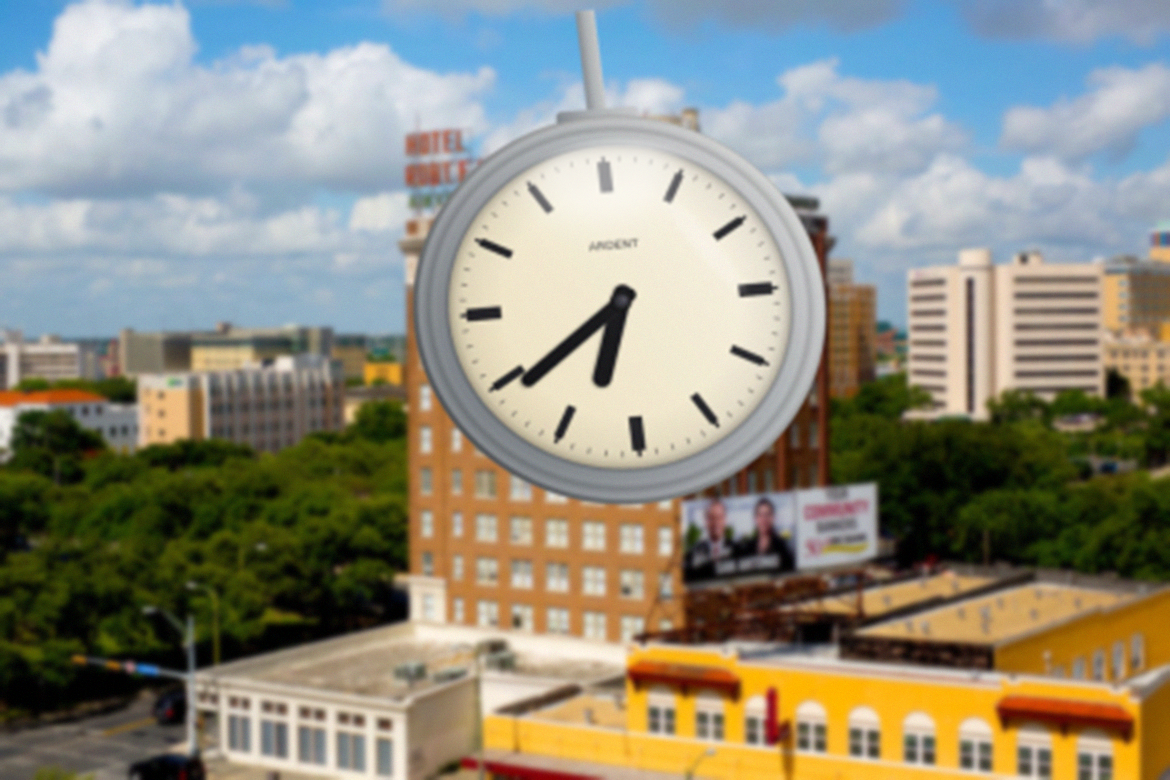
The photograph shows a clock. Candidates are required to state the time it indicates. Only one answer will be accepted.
6:39
